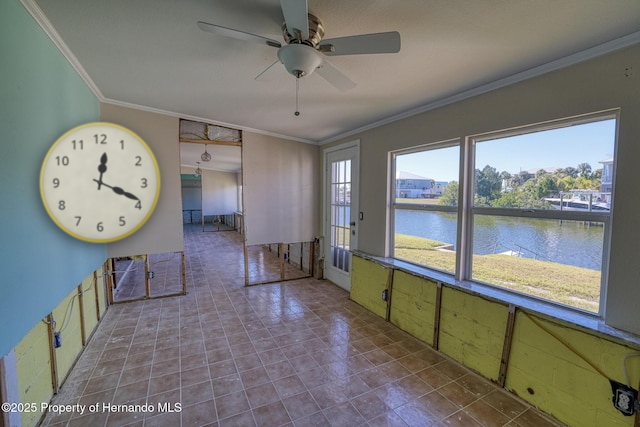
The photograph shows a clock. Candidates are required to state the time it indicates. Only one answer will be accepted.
12:19
